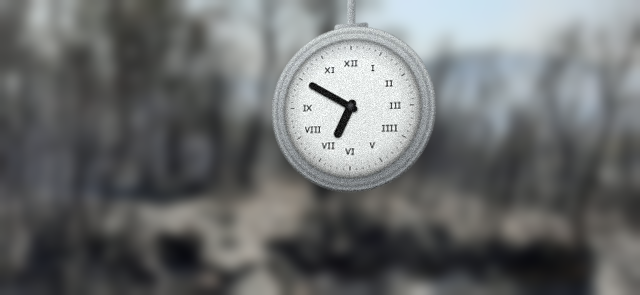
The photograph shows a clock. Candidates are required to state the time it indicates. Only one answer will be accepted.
6:50
